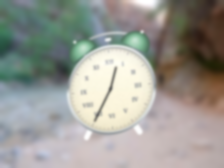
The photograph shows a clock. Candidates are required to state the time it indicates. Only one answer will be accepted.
12:35
